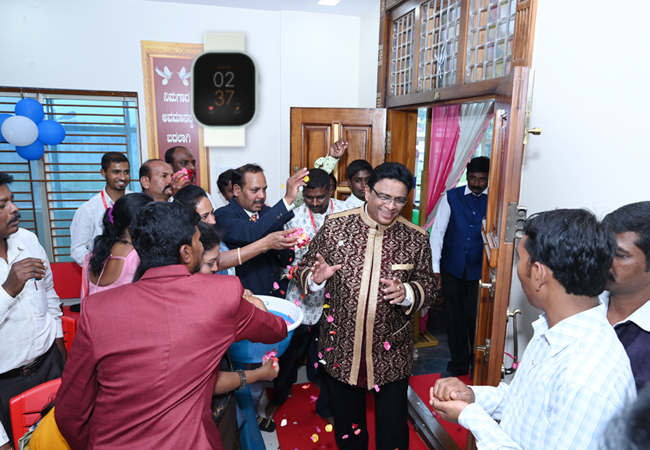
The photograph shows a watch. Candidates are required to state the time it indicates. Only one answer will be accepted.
2:37
